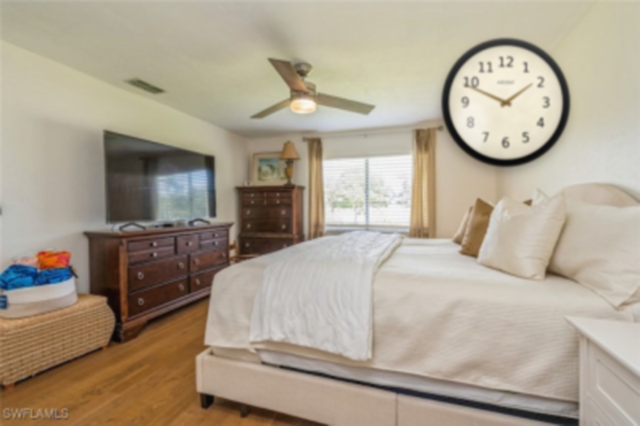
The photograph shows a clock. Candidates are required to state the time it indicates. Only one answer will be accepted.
1:49
